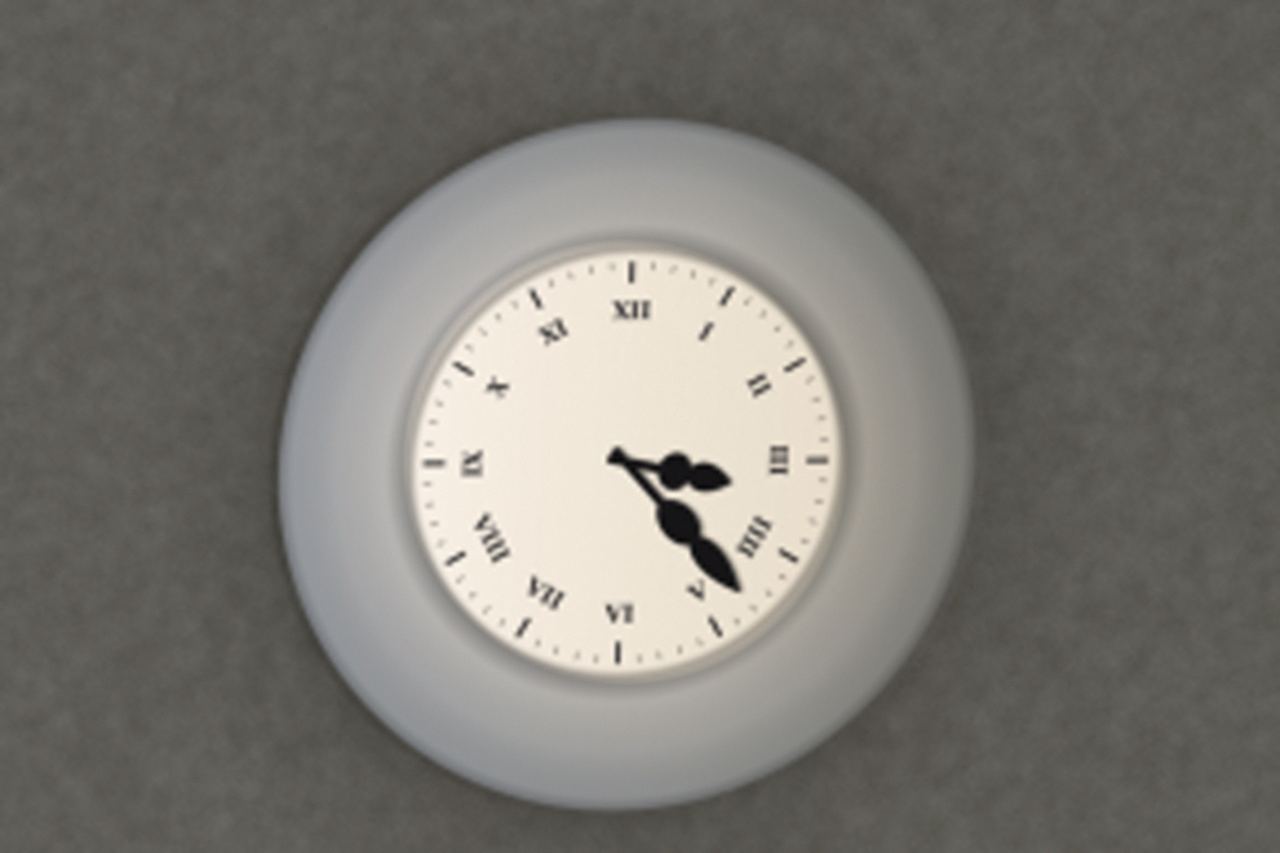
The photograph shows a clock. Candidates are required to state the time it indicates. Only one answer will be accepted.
3:23
